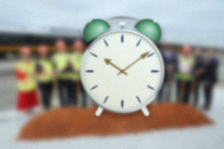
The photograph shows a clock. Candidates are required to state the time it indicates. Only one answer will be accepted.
10:09
